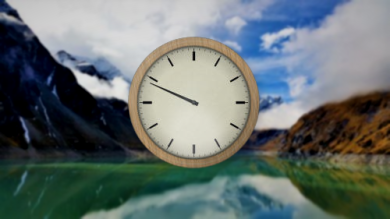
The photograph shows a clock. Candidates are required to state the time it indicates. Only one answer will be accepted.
9:49
